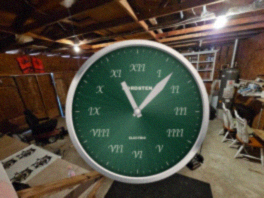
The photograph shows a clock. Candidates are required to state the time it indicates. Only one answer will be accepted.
11:07
